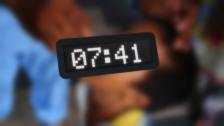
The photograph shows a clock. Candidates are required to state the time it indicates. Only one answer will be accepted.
7:41
